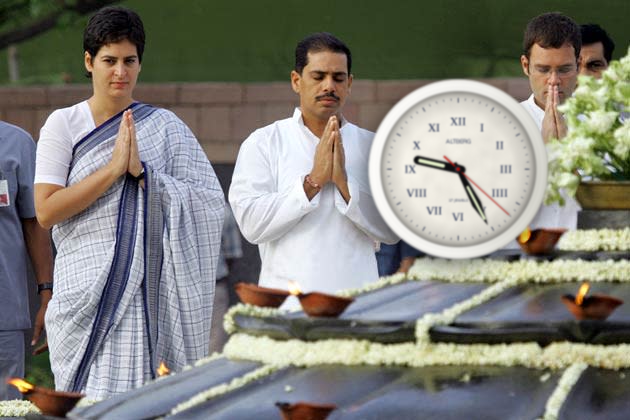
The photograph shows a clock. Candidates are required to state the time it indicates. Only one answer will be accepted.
9:25:22
